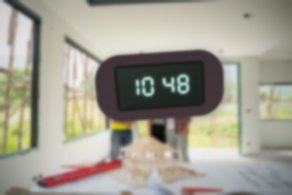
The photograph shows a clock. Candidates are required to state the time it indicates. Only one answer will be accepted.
10:48
